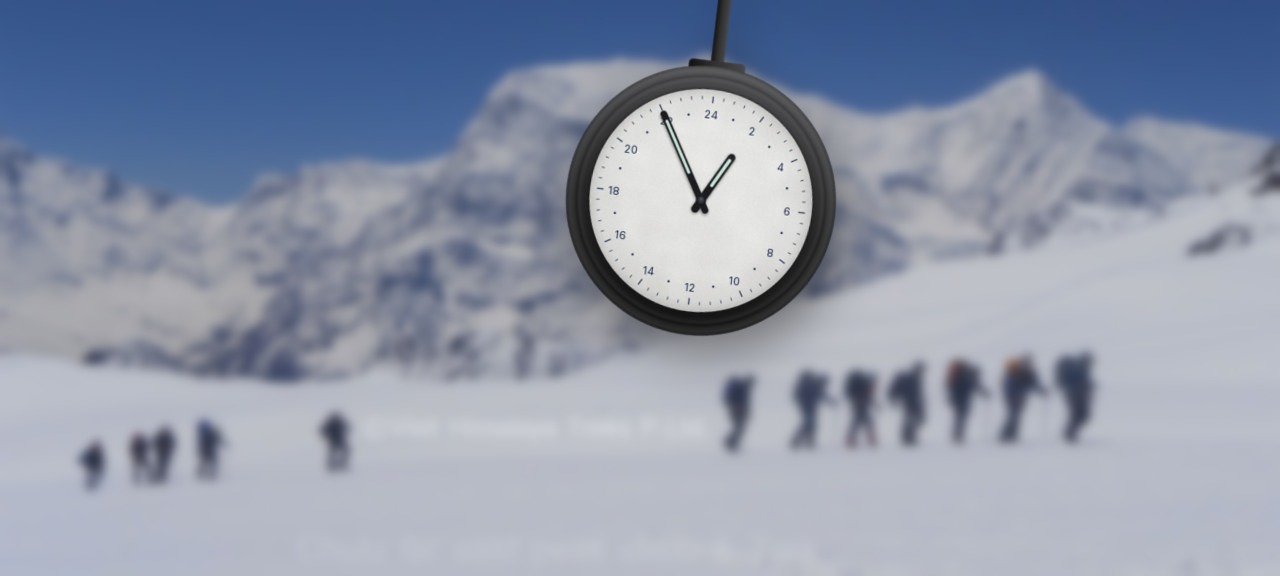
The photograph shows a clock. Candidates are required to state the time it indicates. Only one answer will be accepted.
1:55
